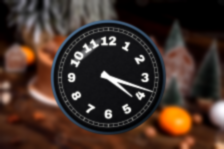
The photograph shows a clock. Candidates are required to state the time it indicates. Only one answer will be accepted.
4:18
